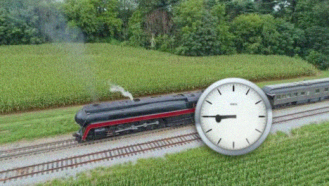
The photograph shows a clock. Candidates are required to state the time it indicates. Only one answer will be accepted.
8:45
